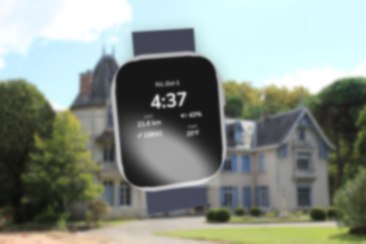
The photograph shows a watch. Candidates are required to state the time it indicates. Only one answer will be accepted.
4:37
